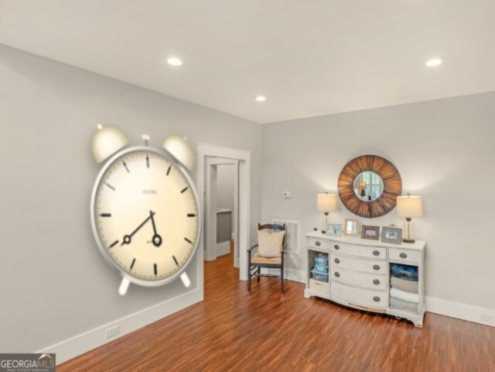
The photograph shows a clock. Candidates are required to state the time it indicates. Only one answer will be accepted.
5:39
